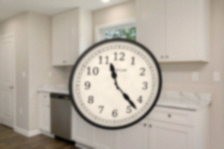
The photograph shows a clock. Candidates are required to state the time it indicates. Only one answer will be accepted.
11:23
